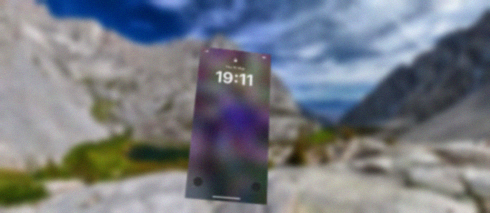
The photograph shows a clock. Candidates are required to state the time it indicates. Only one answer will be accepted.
19:11
